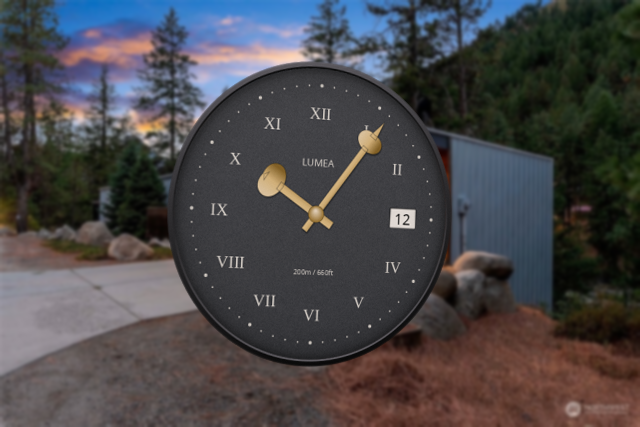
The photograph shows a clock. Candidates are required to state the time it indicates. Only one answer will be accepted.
10:06
